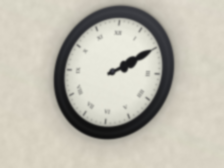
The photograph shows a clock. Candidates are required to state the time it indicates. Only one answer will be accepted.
2:10
